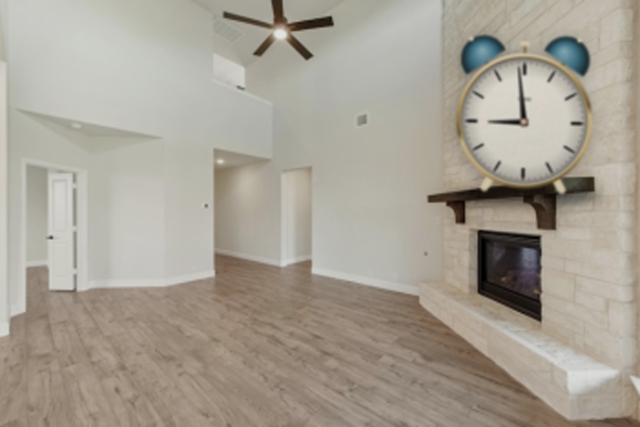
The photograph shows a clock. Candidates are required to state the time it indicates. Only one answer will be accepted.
8:59
